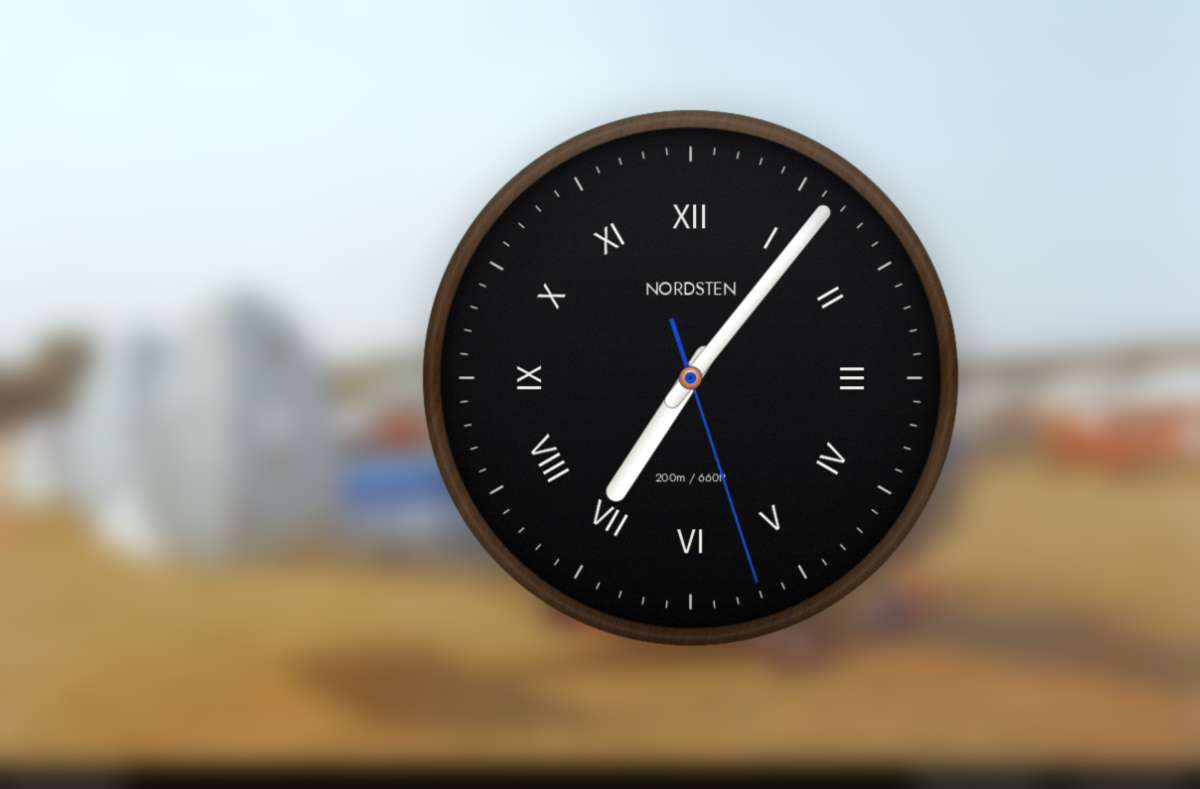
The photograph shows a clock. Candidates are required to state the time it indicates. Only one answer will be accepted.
7:06:27
